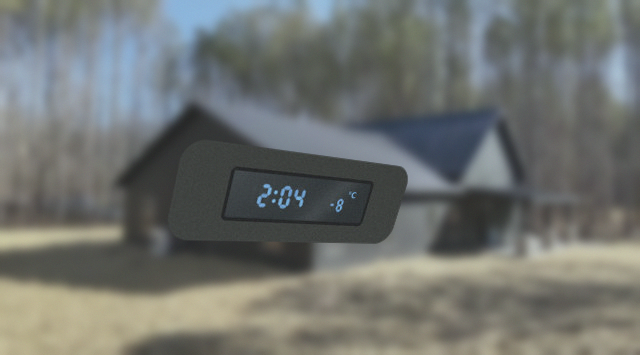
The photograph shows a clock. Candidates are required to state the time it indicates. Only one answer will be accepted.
2:04
